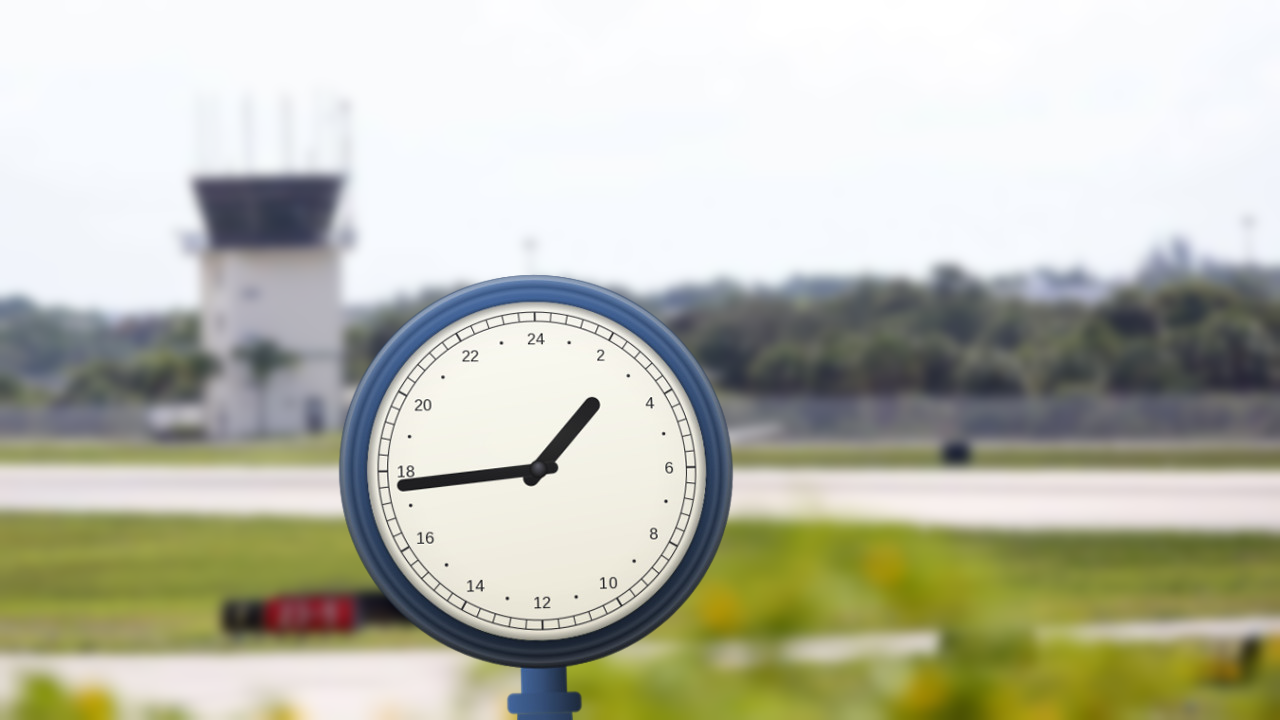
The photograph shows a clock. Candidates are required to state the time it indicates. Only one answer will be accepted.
2:44
